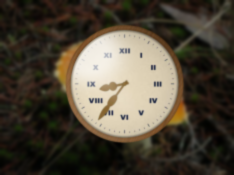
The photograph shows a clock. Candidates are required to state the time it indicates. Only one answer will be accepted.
8:36
